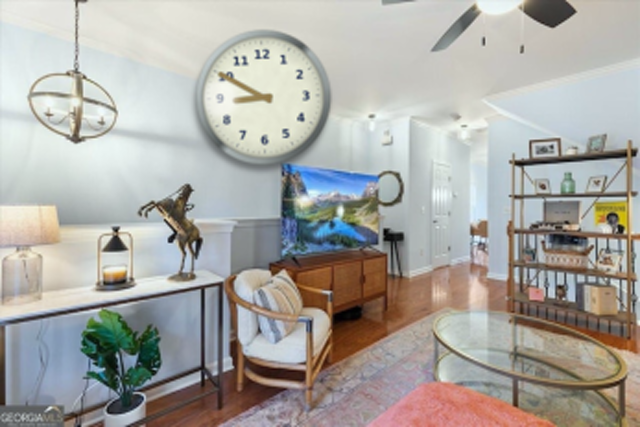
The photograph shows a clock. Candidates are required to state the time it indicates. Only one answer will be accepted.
8:50
